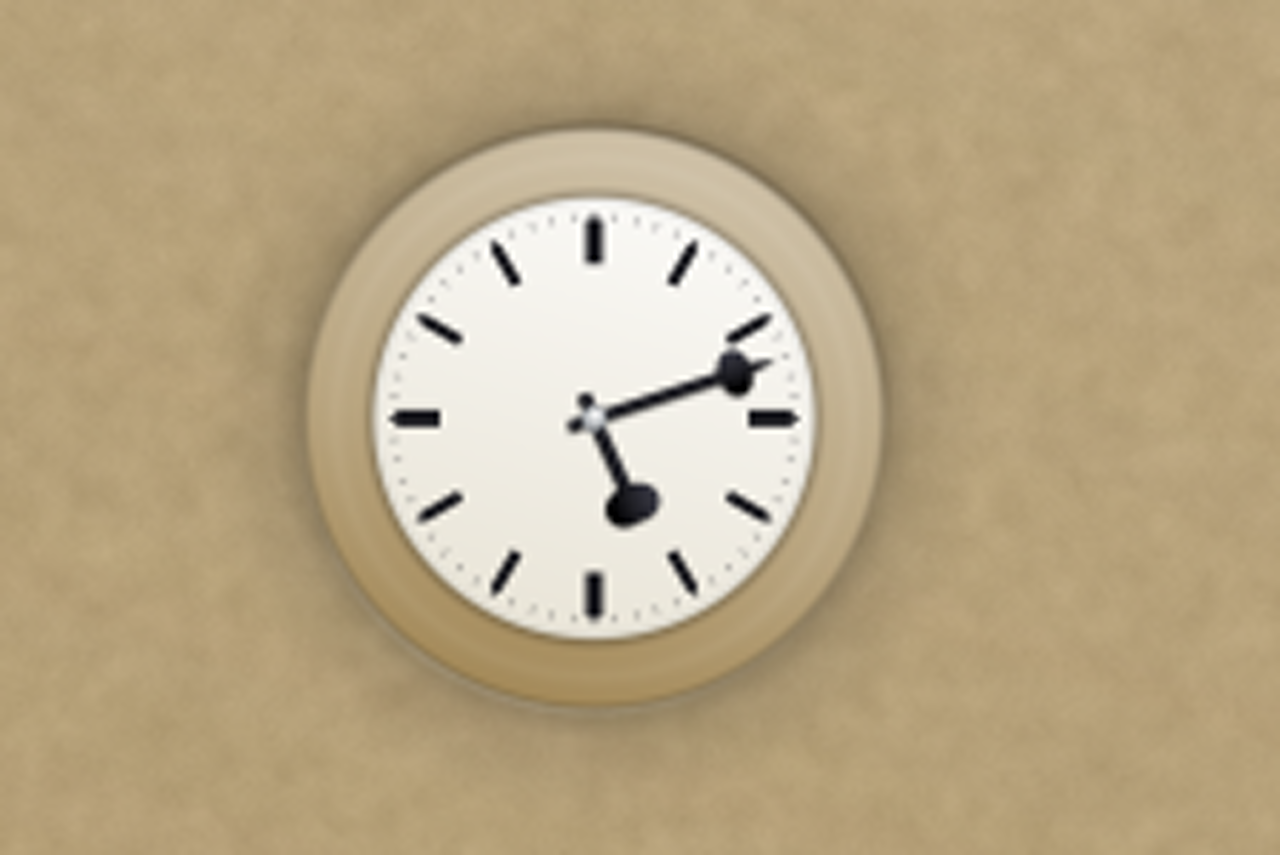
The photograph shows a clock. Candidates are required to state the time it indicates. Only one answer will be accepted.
5:12
